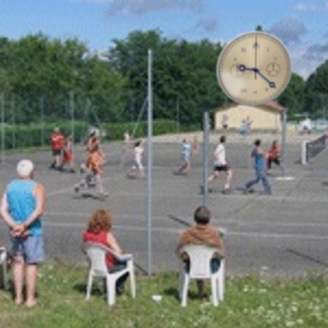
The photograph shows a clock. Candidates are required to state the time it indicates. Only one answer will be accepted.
9:22
